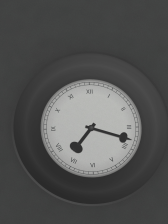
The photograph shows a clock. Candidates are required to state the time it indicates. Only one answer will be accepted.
7:18
